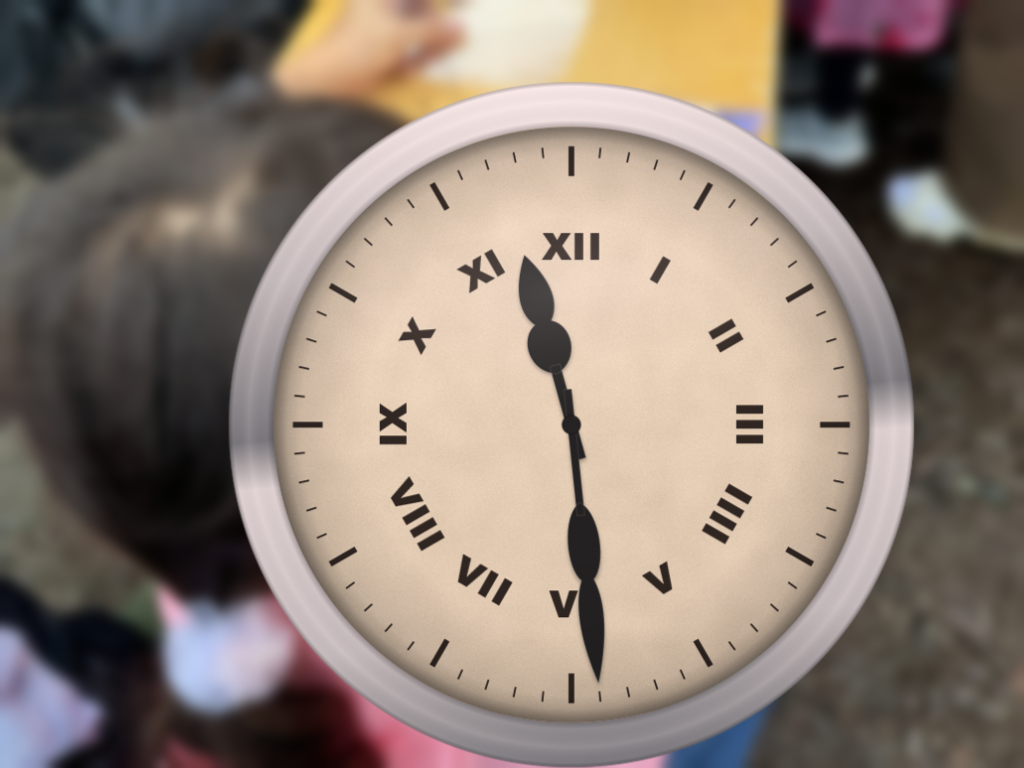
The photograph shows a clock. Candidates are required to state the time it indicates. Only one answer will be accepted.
11:29
